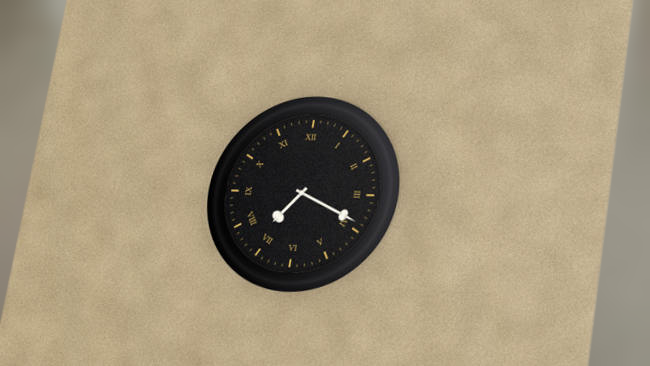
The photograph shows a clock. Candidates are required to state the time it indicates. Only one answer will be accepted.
7:19
